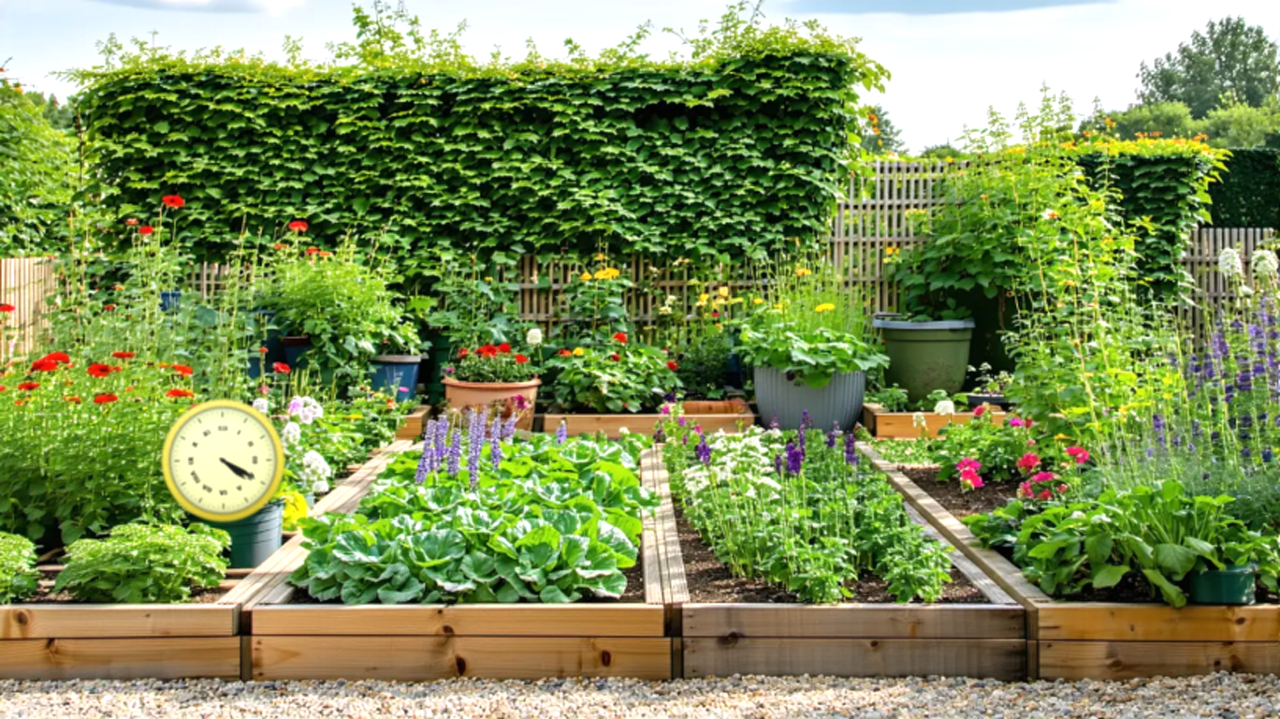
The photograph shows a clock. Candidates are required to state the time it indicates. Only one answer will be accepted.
4:20
